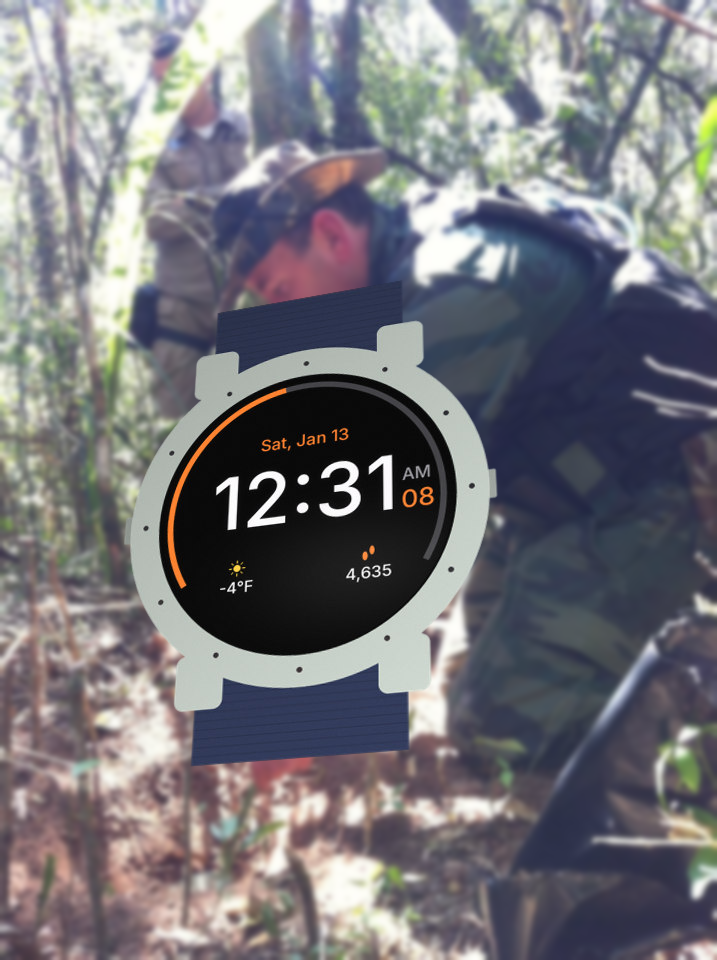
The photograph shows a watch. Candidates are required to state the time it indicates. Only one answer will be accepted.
12:31:08
